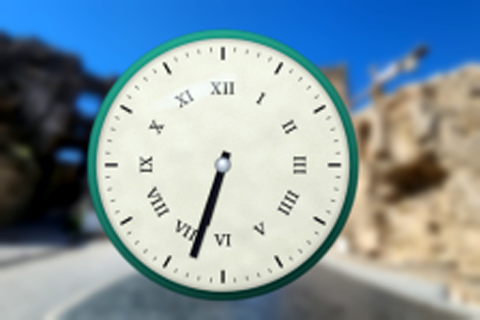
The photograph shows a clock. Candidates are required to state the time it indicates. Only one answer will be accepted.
6:33
